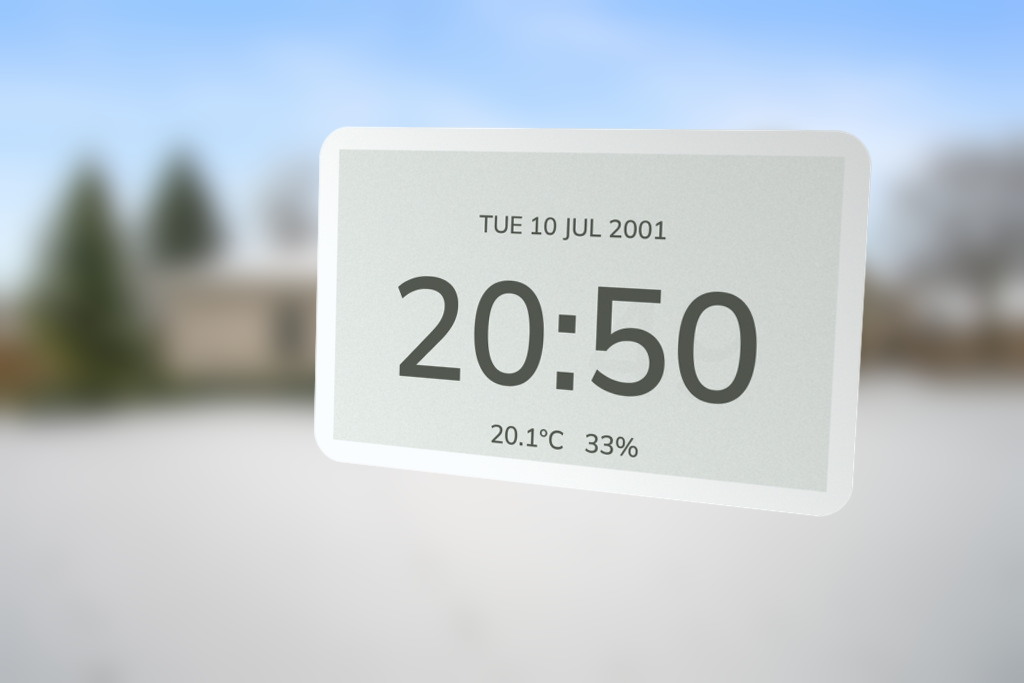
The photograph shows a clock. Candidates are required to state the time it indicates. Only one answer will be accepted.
20:50
